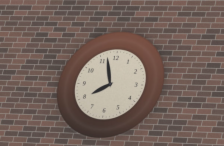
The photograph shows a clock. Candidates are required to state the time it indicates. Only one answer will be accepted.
7:57
